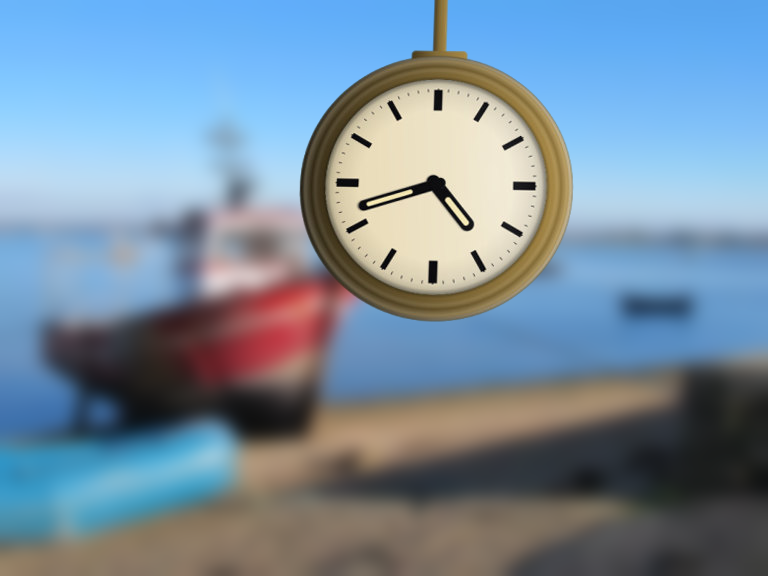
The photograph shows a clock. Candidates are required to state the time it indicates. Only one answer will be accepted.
4:42
